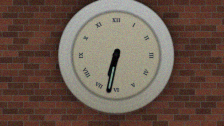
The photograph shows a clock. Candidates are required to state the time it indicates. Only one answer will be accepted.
6:32
